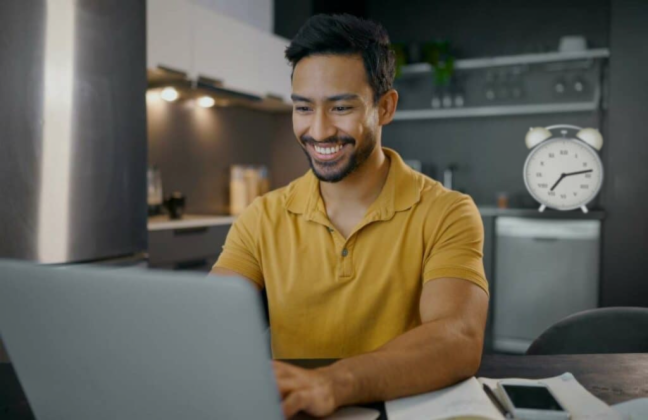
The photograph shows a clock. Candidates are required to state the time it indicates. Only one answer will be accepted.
7:13
